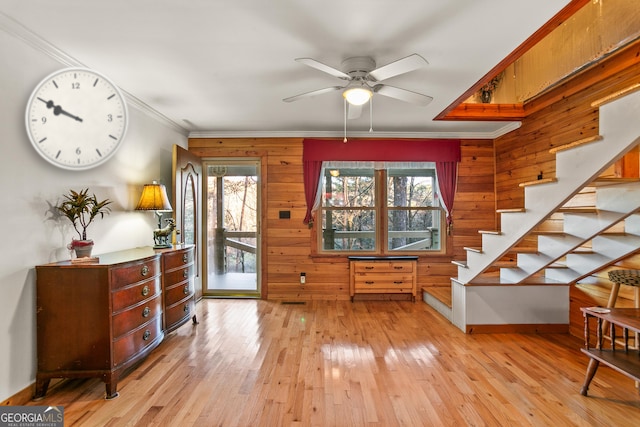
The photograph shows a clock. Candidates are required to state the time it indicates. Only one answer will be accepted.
9:50
